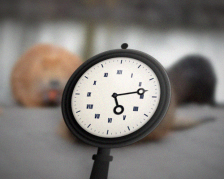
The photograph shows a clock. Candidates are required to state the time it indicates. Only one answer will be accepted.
5:13
